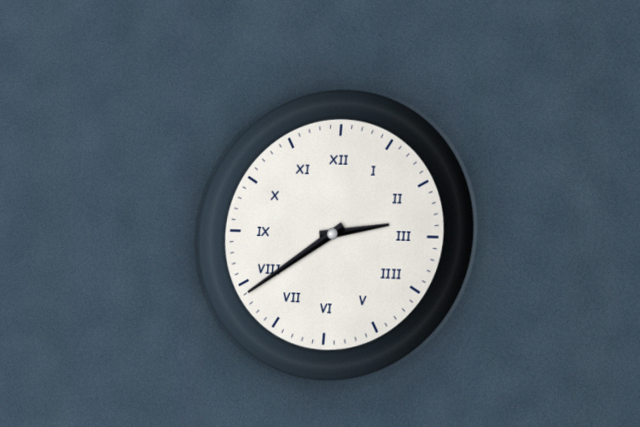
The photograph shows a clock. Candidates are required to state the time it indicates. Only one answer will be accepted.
2:39
